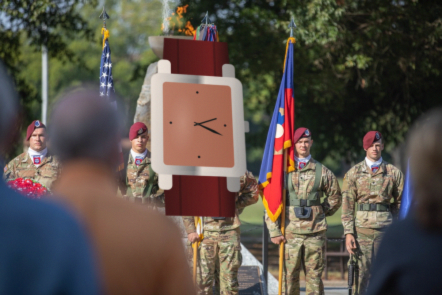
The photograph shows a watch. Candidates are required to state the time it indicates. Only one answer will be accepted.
2:19
